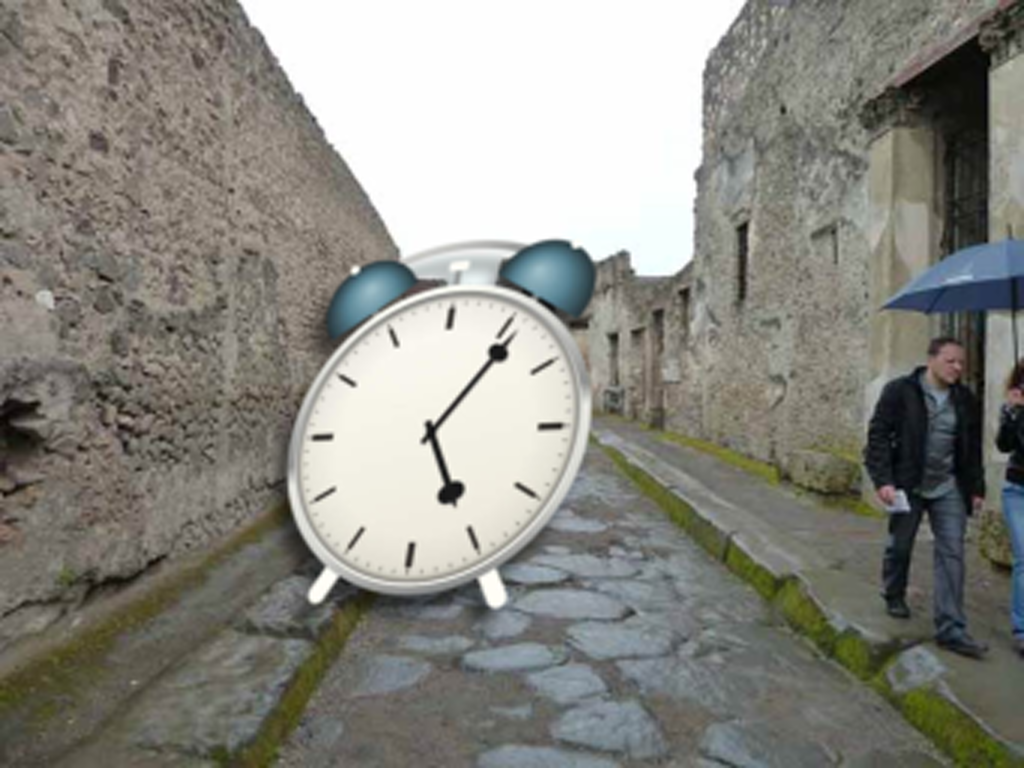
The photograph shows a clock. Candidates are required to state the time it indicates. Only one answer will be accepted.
5:06
